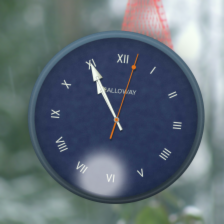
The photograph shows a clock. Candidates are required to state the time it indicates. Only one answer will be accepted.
10:55:02
